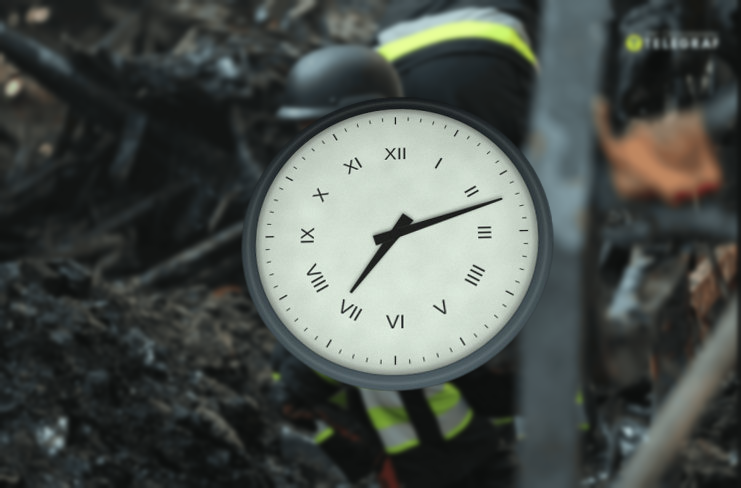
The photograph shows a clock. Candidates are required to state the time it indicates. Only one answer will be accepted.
7:12
